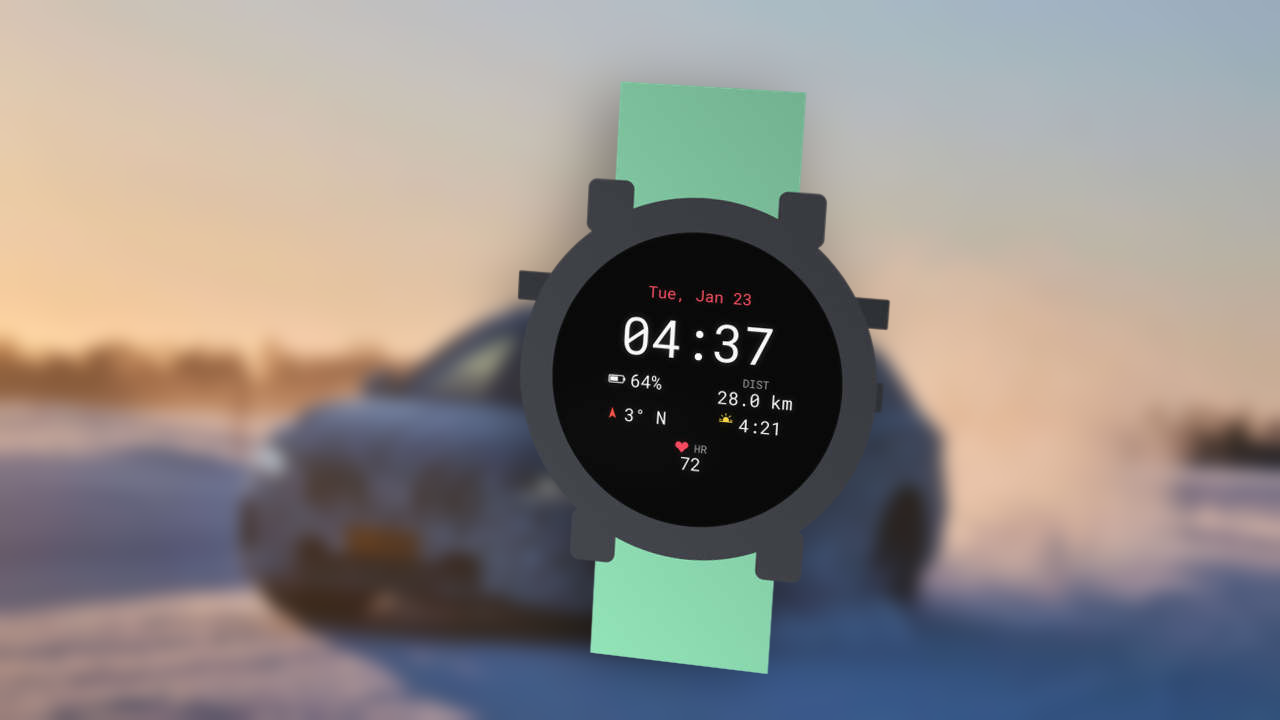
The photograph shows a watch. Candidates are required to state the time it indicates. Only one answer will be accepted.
4:37
